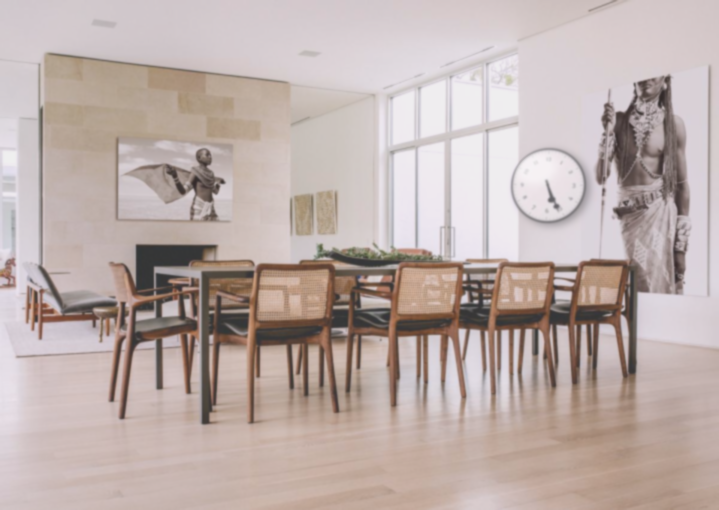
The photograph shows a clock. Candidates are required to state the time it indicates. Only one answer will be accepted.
5:26
